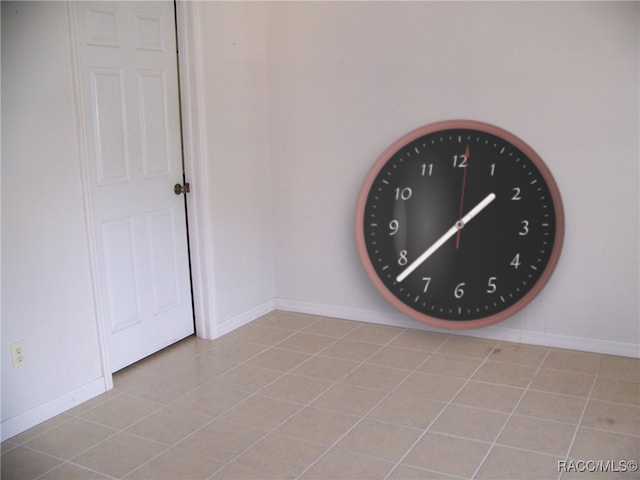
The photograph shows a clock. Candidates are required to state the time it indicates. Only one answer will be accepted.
1:38:01
